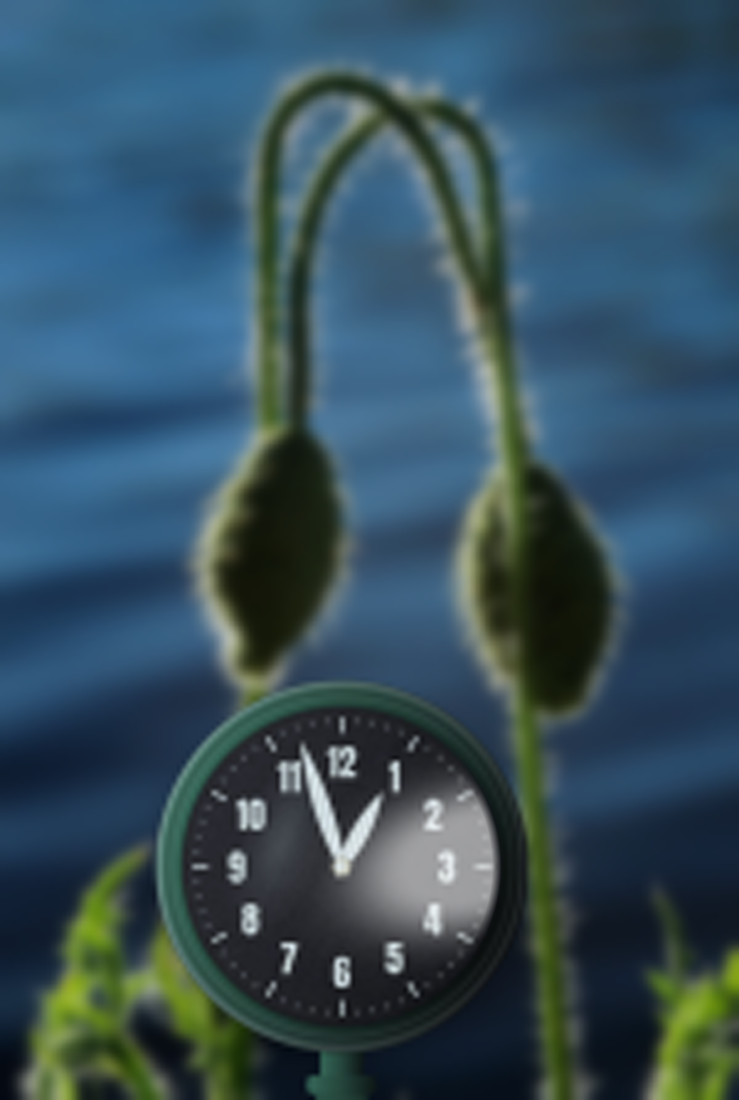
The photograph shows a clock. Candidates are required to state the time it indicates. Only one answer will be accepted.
12:57
